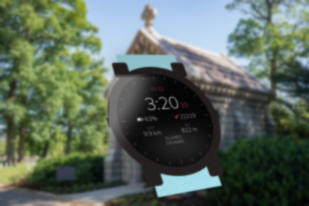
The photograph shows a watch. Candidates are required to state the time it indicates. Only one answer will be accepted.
3:20
